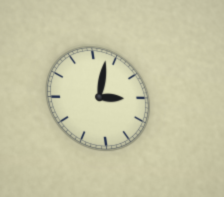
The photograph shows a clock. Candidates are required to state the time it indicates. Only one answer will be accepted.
3:03
